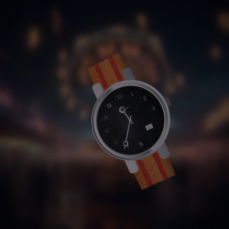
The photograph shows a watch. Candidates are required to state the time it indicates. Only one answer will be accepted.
11:36
